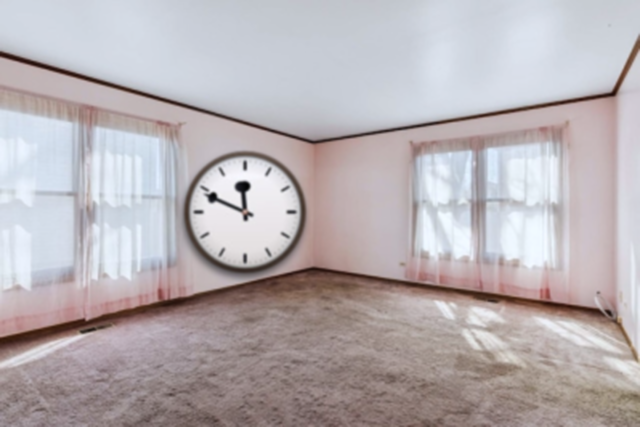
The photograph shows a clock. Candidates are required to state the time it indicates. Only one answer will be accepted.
11:49
